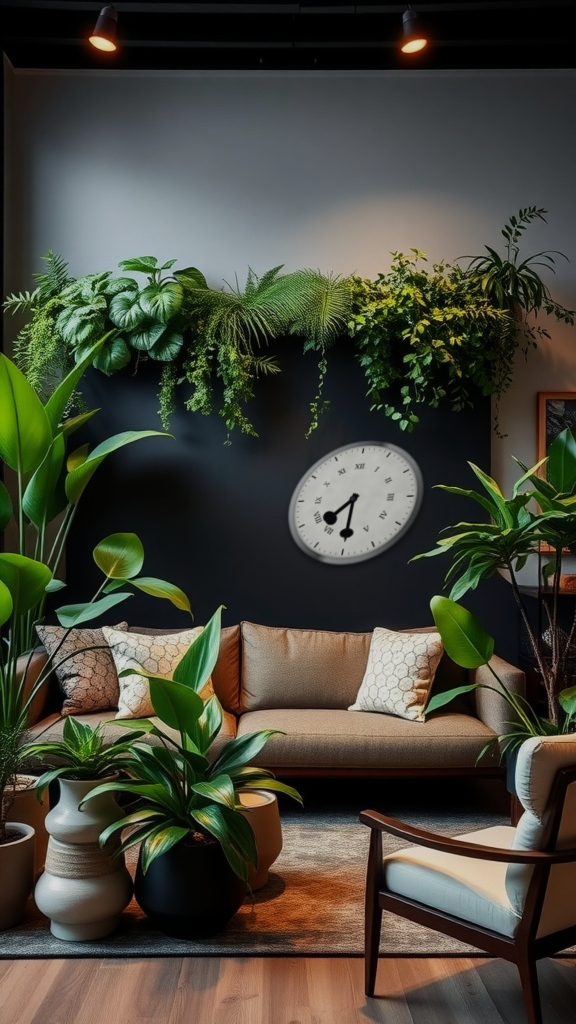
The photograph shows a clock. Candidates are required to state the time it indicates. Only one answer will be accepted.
7:30
